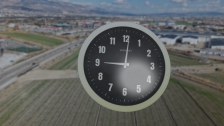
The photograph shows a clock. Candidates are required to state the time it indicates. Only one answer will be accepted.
9:01
